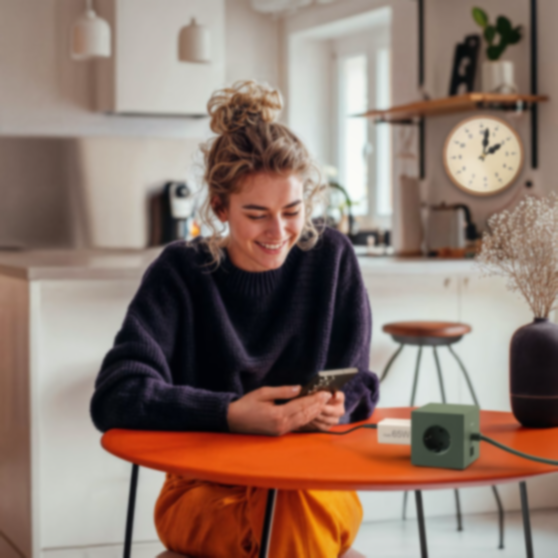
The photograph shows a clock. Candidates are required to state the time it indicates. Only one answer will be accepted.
2:02
